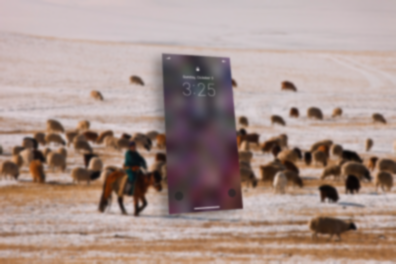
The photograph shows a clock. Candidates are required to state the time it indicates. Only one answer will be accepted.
3:25
